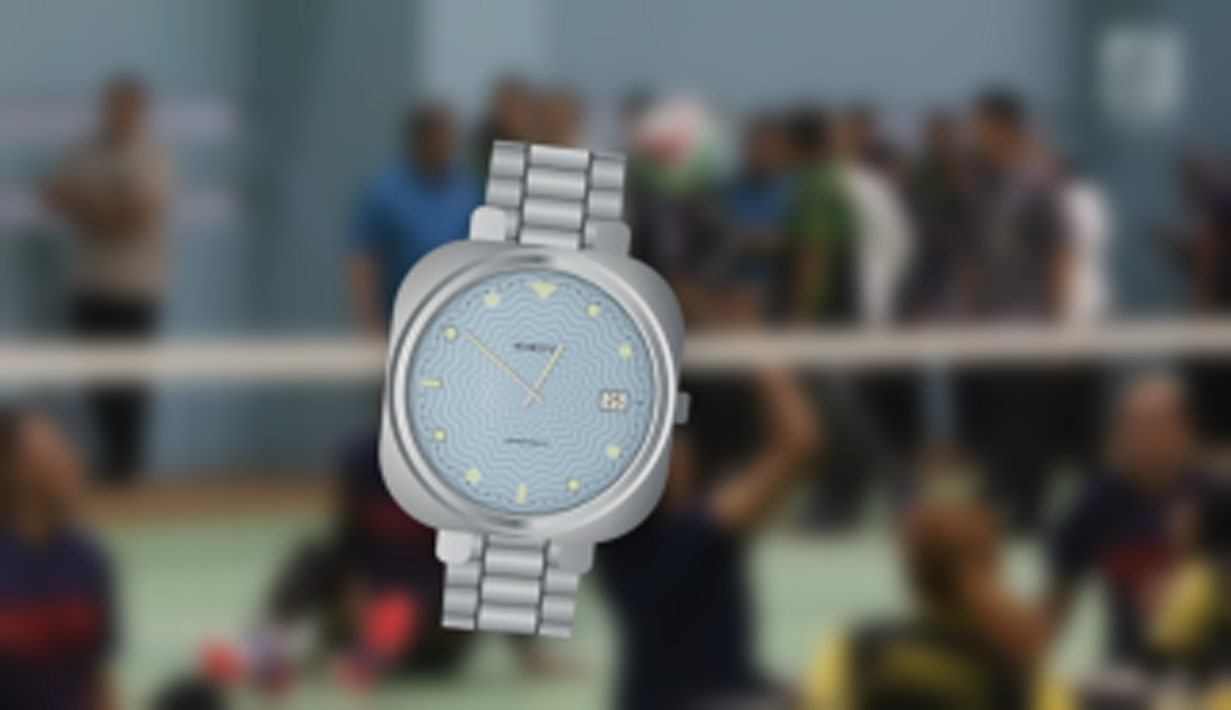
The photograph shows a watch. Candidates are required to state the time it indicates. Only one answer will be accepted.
12:51
